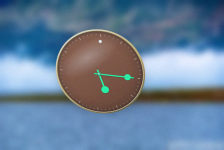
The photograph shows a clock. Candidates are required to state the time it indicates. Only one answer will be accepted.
5:15
